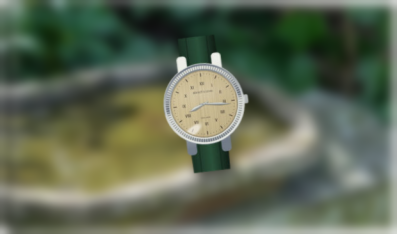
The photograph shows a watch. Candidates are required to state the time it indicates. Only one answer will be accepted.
8:16
